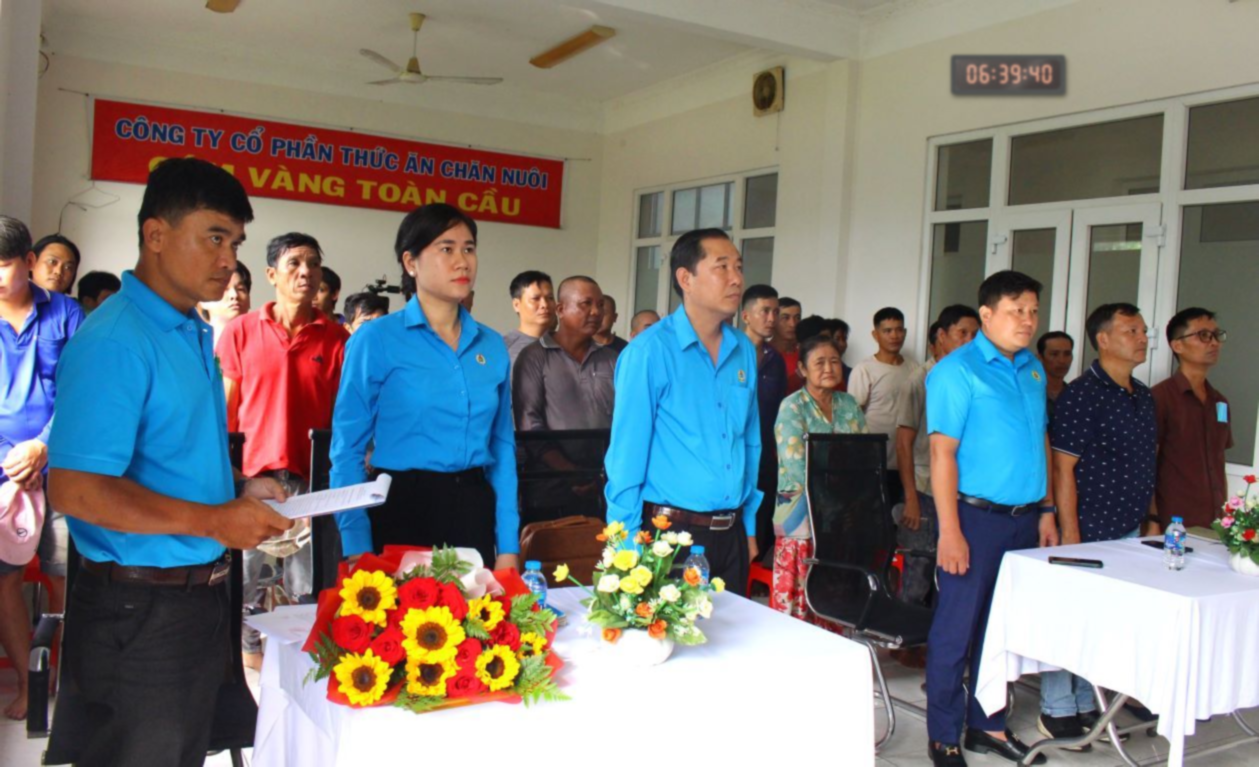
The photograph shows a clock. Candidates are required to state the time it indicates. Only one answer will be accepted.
6:39:40
